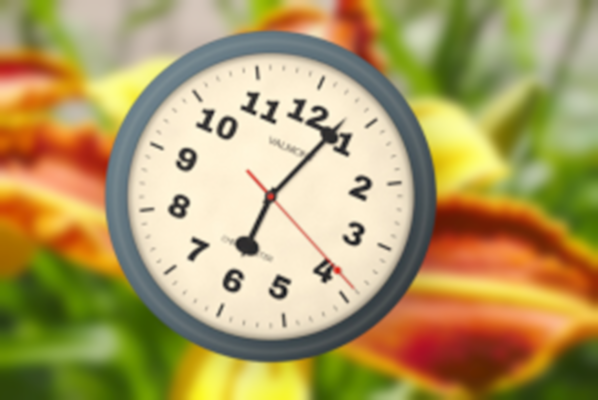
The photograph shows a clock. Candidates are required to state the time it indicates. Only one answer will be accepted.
6:03:19
